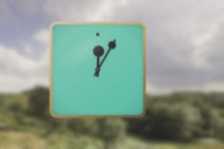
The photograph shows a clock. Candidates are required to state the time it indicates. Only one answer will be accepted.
12:05
